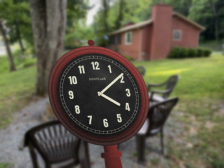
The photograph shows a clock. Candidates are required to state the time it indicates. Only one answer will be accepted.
4:09
